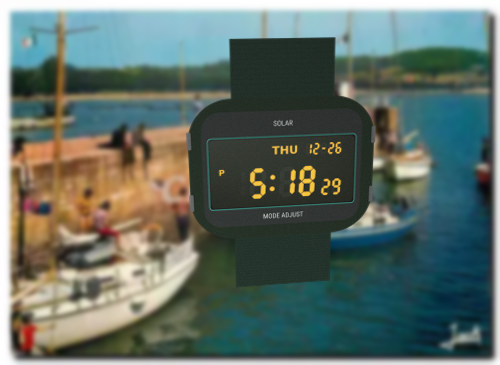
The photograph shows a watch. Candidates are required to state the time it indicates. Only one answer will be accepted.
5:18:29
